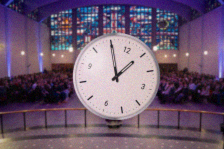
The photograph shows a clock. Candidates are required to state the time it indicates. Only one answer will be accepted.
12:55
